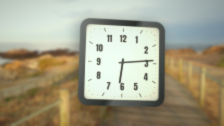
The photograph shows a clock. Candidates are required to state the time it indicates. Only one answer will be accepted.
6:14
